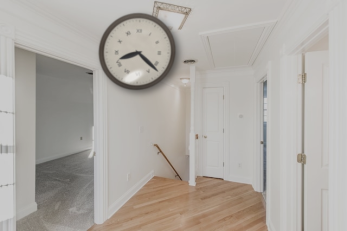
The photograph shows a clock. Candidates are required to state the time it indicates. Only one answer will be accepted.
8:22
